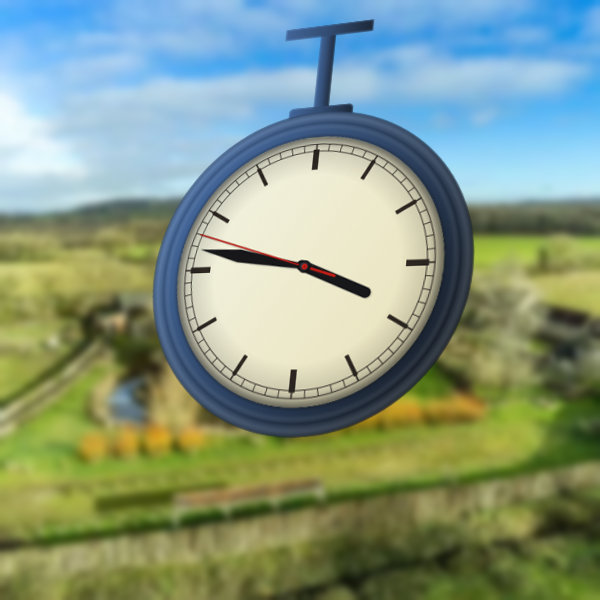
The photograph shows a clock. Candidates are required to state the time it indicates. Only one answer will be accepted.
3:46:48
